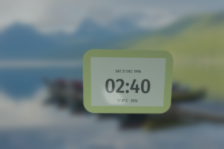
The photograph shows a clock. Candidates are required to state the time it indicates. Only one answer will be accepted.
2:40
